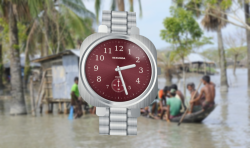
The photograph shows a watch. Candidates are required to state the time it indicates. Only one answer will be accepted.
2:27
